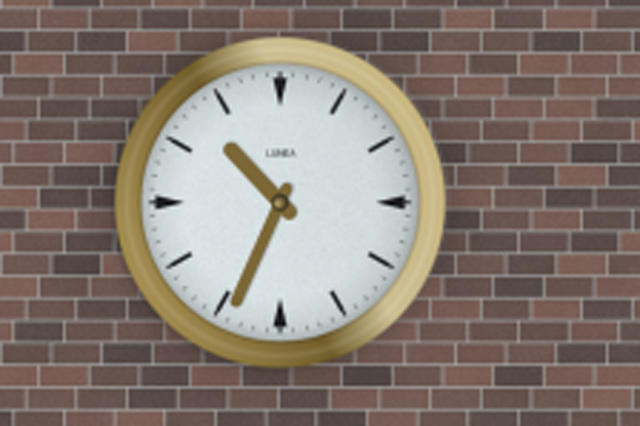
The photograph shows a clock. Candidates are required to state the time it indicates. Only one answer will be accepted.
10:34
